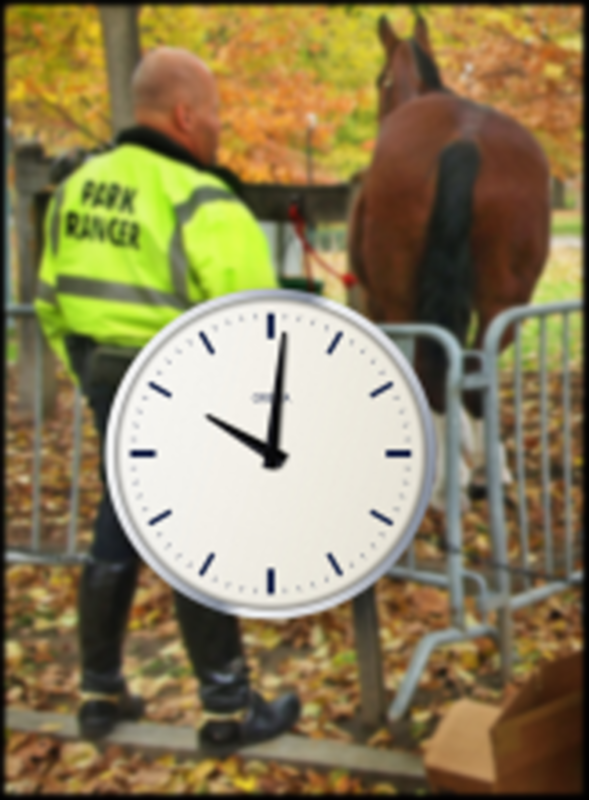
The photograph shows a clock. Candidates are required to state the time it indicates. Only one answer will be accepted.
10:01
